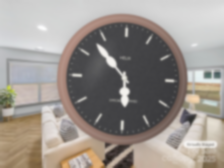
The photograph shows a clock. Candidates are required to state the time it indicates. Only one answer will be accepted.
5:53
